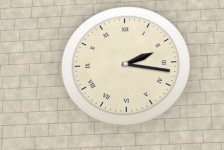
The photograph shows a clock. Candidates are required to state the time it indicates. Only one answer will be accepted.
2:17
